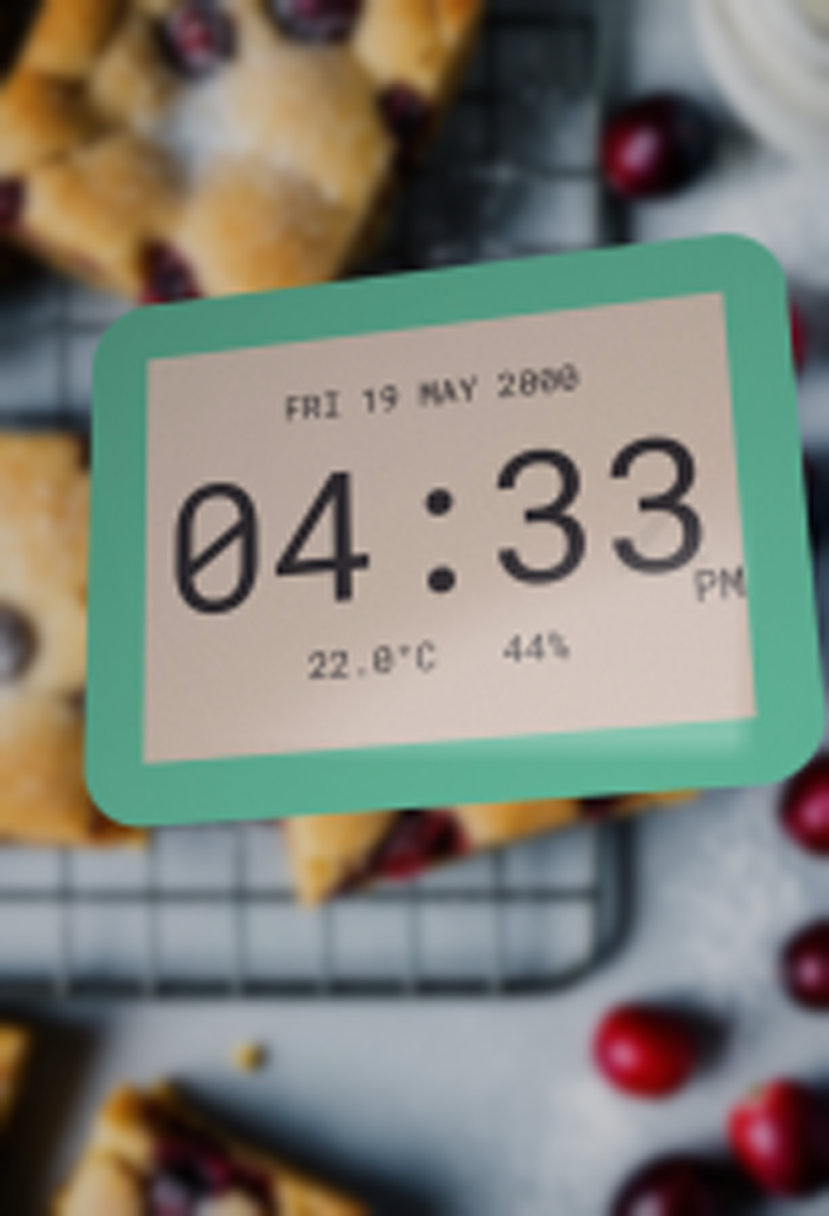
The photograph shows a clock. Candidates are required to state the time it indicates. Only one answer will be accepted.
4:33
